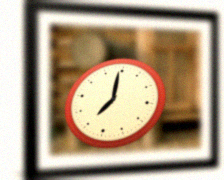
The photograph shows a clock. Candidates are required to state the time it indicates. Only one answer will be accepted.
6:59
